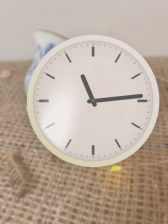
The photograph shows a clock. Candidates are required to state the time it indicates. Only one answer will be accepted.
11:14
